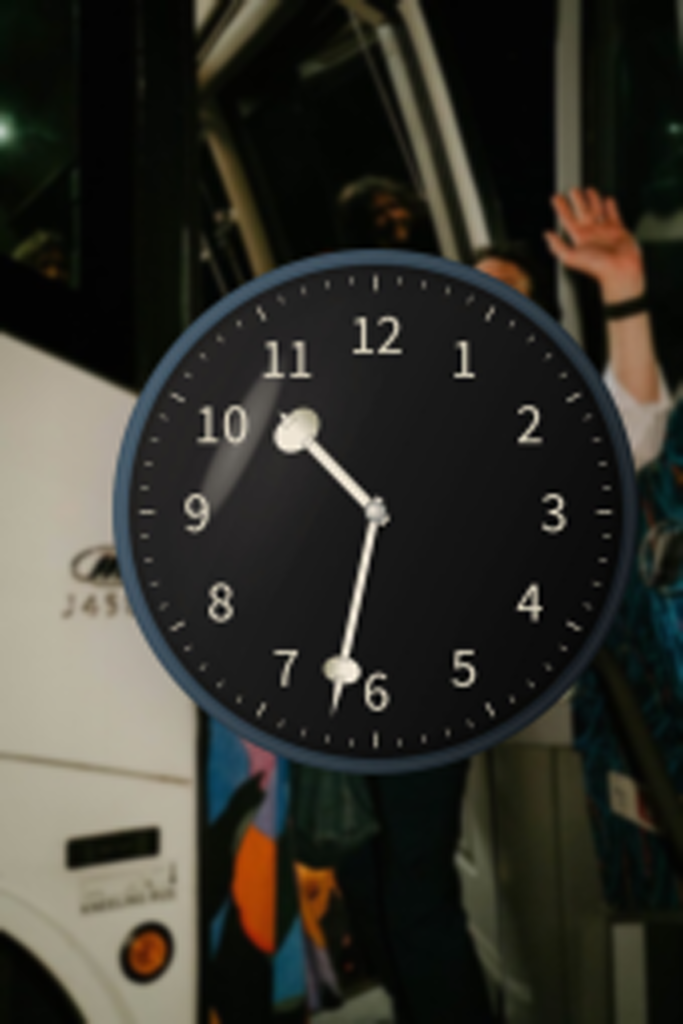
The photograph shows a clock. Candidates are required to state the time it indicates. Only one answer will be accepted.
10:32
